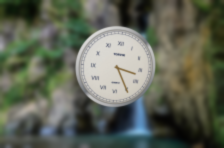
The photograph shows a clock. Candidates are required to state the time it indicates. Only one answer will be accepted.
3:25
